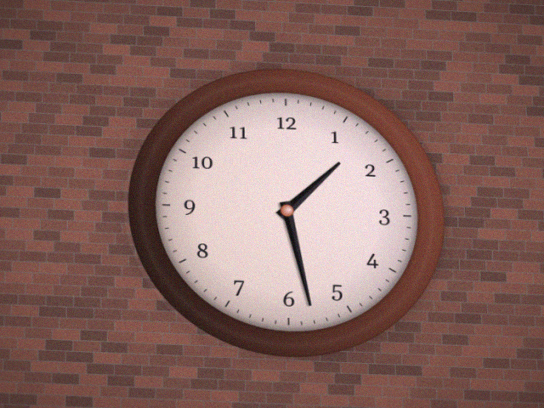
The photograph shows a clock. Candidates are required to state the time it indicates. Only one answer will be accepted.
1:28
